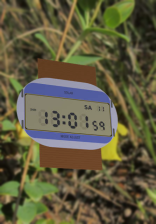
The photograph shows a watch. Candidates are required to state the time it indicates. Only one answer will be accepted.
13:01:59
